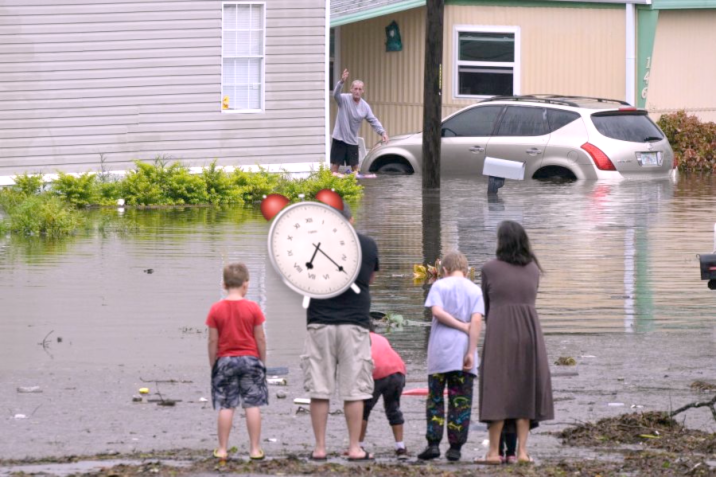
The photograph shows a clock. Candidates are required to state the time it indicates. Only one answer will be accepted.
7:24
